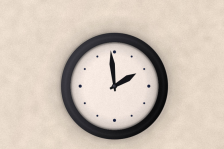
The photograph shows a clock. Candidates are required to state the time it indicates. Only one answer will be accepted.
1:59
